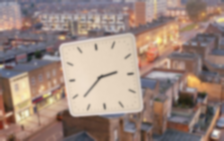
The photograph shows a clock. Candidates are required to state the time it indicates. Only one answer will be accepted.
2:38
